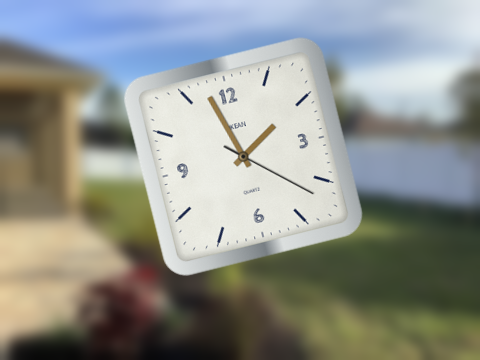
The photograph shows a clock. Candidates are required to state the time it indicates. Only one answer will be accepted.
1:57:22
